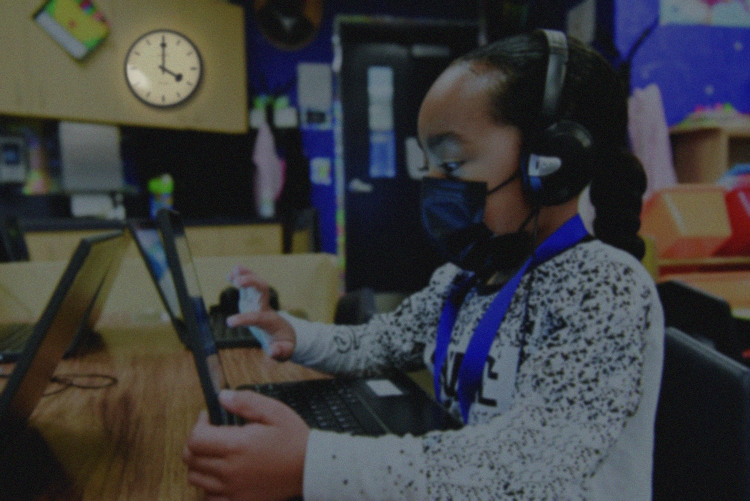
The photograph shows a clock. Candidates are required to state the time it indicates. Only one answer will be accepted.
4:00
